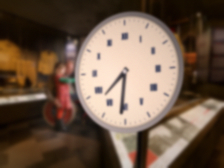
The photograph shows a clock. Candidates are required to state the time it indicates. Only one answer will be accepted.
7:31
